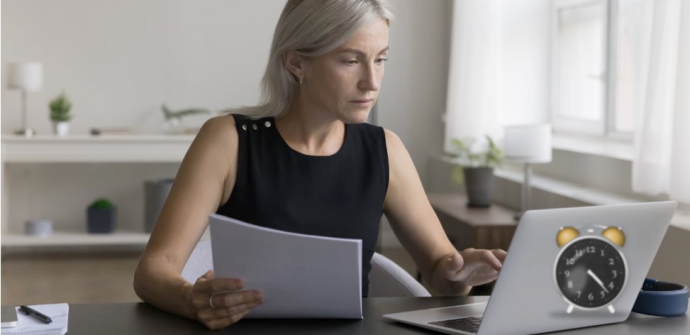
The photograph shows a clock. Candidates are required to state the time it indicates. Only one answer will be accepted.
4:23
